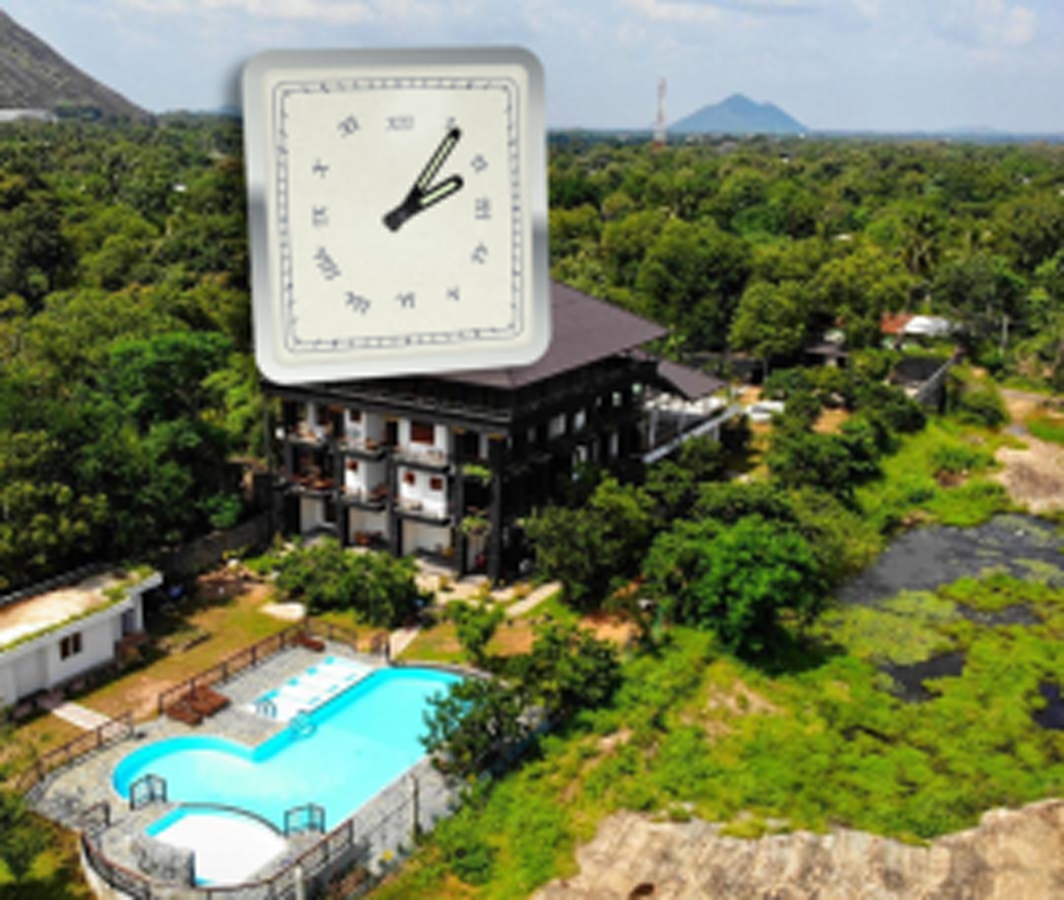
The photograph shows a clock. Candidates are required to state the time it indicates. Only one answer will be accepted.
2:06
